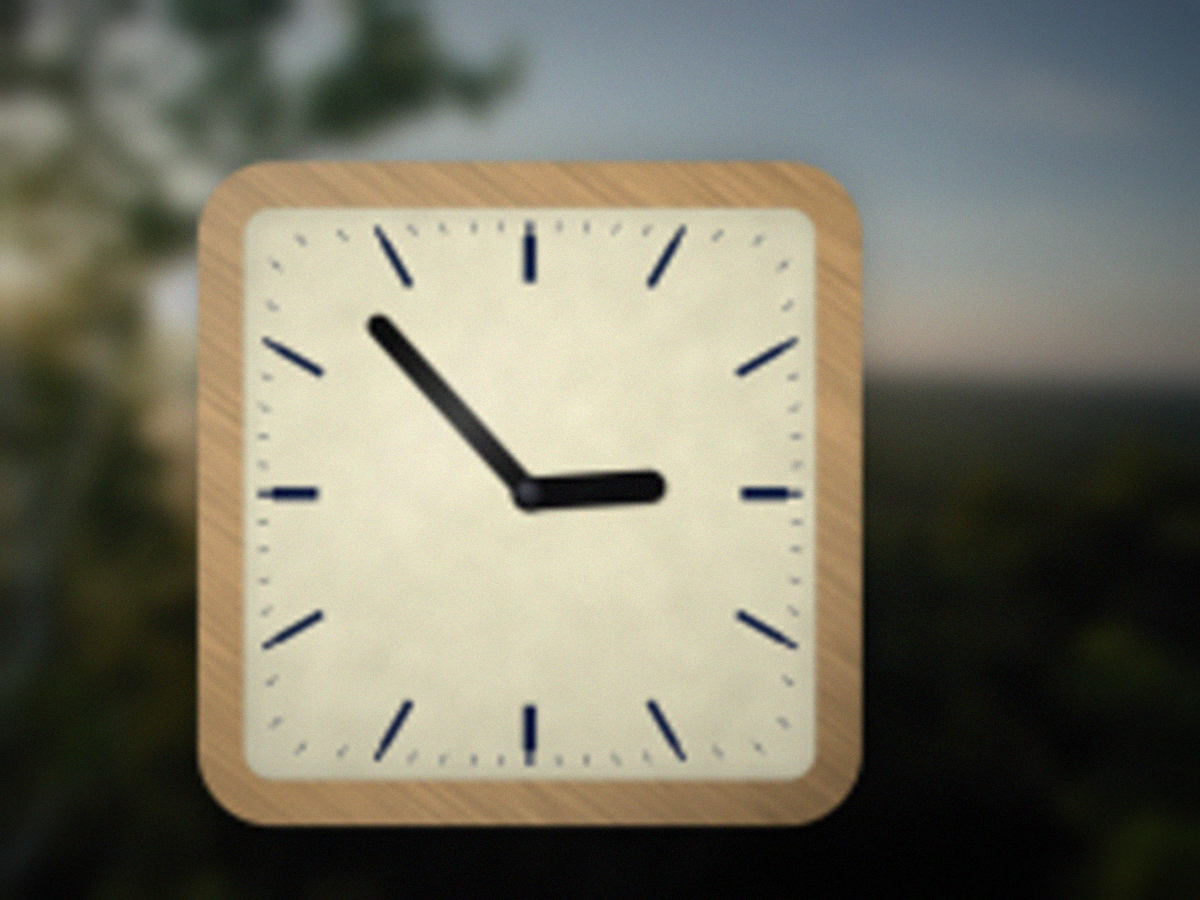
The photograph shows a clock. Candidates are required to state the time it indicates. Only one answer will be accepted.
2:53
